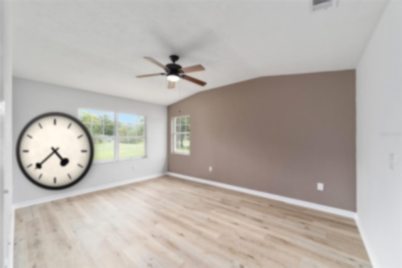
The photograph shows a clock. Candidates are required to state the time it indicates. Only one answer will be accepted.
4:38
